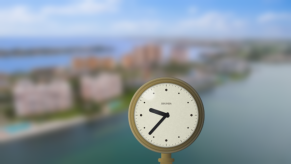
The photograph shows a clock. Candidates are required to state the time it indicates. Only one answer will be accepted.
9:37
